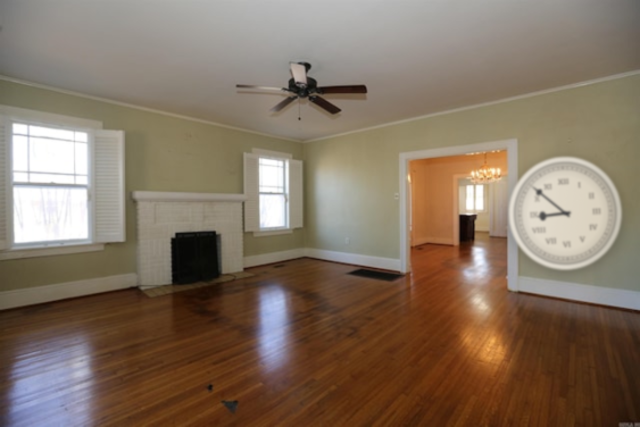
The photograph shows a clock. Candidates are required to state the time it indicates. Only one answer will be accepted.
8:52
